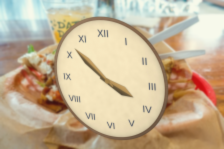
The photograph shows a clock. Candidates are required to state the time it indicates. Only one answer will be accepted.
3:52
